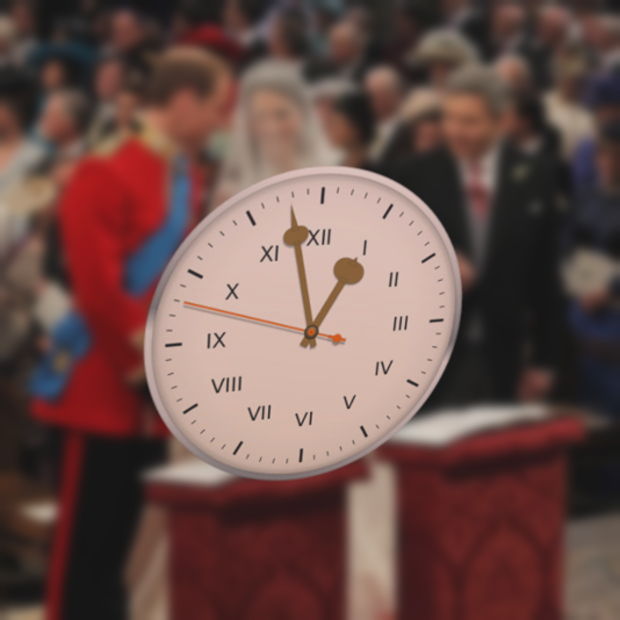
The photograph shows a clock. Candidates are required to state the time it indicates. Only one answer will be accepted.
12:57:48
